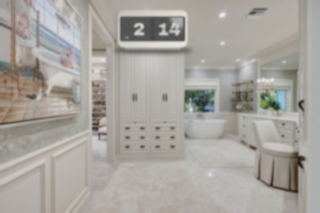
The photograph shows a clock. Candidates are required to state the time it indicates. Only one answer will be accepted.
2:14
